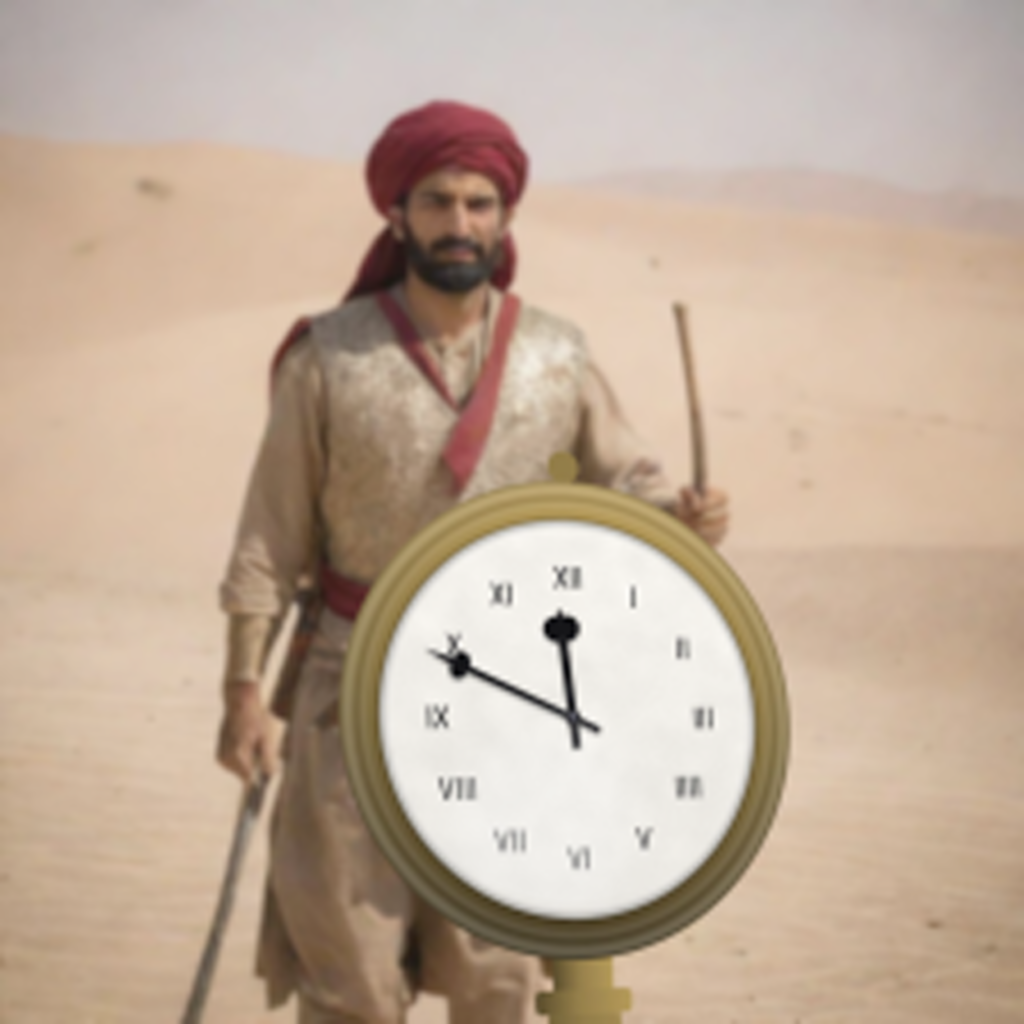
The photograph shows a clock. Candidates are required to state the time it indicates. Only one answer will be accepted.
11:49
